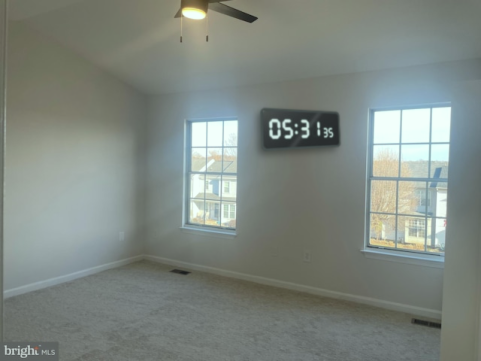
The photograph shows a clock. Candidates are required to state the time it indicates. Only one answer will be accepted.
5:31:35
